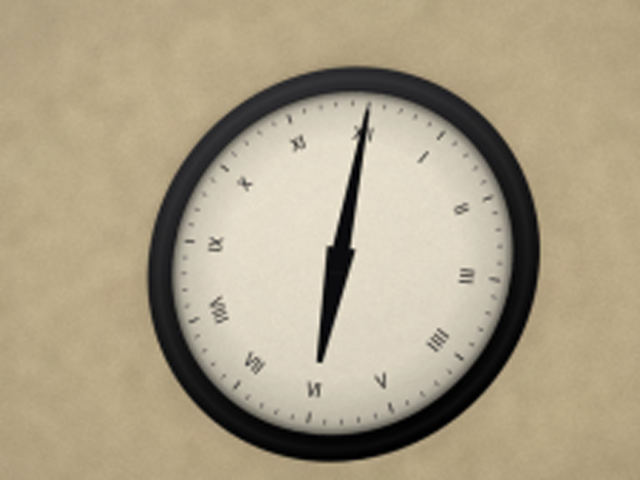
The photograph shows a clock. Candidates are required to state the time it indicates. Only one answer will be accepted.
6:00
